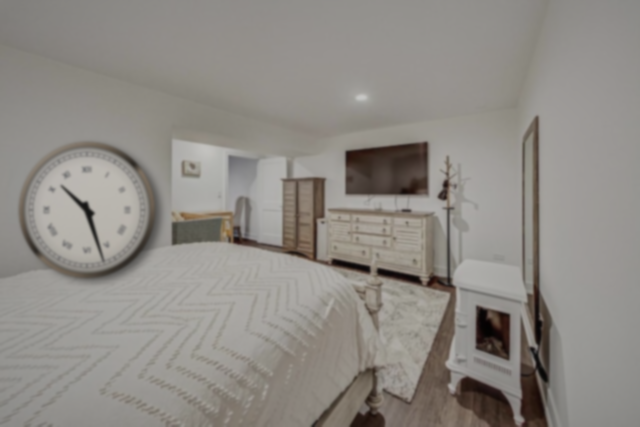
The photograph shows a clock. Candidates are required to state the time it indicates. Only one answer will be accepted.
10:27
